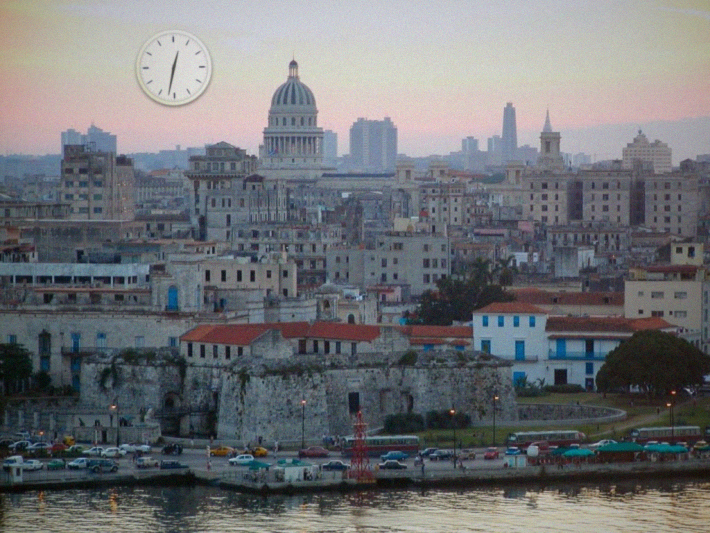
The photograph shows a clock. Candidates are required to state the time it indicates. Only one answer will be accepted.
12:32
